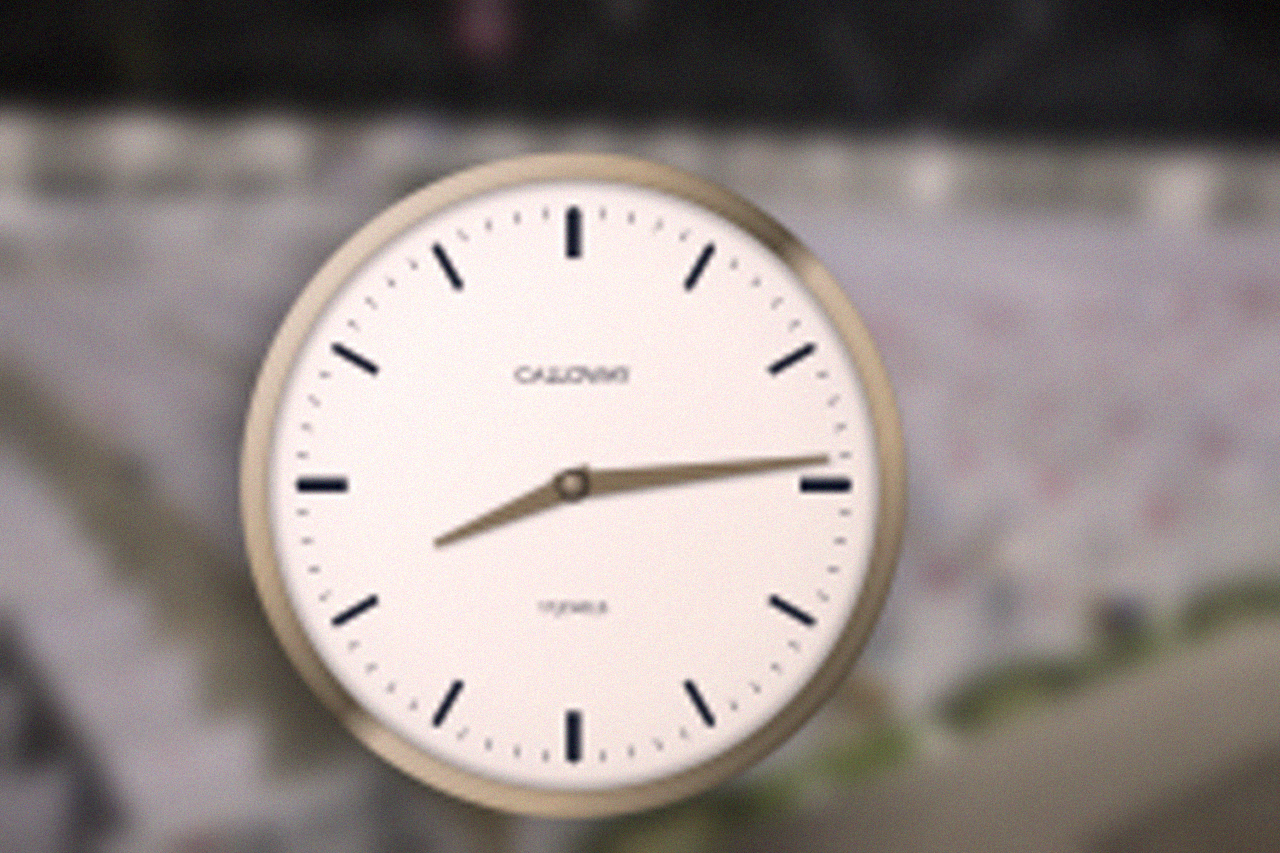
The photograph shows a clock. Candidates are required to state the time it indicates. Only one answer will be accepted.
8:14
